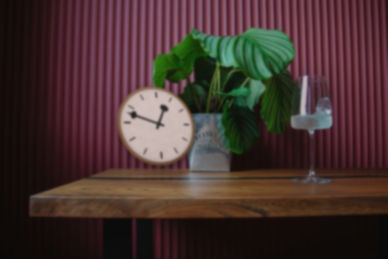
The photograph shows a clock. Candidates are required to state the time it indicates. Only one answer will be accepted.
12:48
